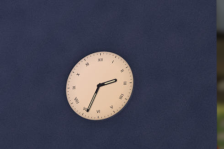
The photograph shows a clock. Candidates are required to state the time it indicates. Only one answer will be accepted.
2:34
